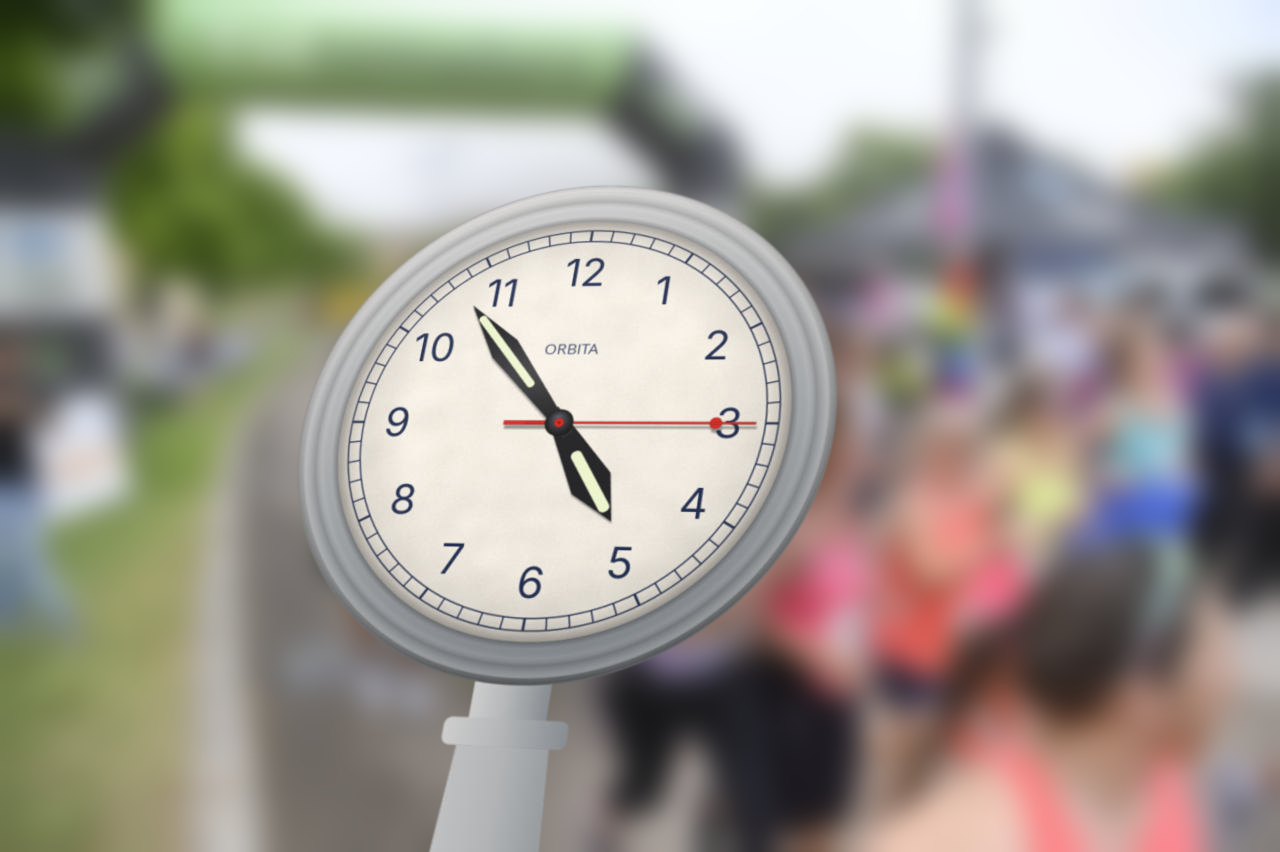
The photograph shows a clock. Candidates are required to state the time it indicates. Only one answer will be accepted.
4:53:15
